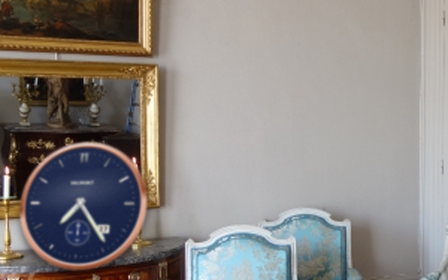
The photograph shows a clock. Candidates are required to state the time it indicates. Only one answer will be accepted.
7:24
